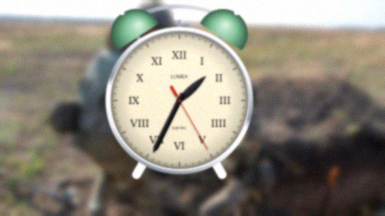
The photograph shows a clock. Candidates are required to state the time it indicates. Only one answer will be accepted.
1:34:25
